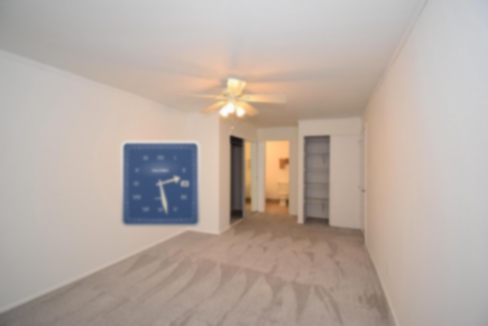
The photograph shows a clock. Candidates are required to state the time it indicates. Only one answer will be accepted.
2:28
